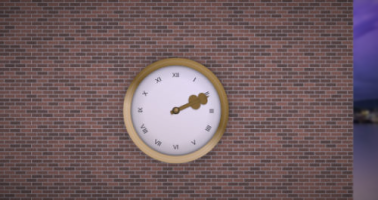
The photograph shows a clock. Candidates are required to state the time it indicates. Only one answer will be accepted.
2:11
